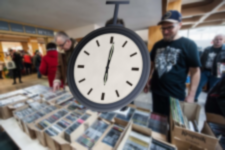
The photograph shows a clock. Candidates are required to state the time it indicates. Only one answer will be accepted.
6:01
